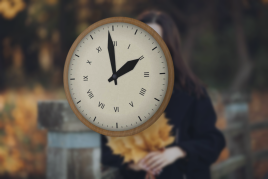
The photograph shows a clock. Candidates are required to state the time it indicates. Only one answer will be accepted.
1:59
